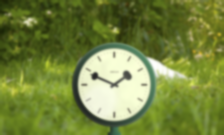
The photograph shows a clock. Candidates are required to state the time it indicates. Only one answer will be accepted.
1:49
